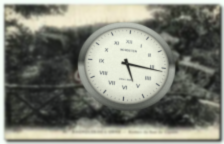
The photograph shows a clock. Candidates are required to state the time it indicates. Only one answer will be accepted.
5:16
